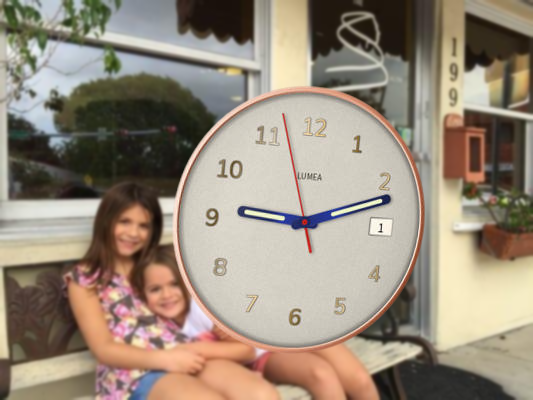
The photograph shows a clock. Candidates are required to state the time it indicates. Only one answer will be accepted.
9:11:57
